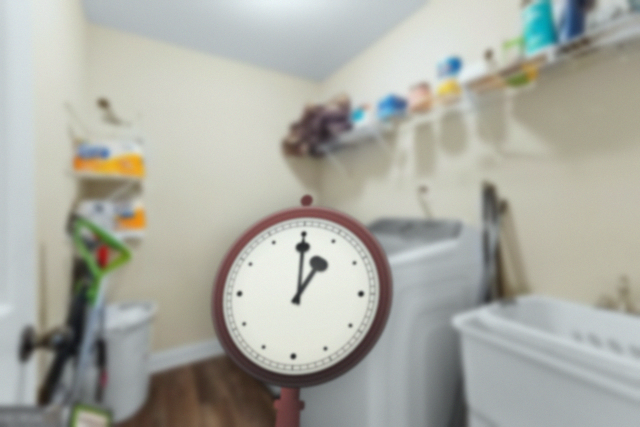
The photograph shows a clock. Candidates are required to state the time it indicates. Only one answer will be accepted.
1:00
